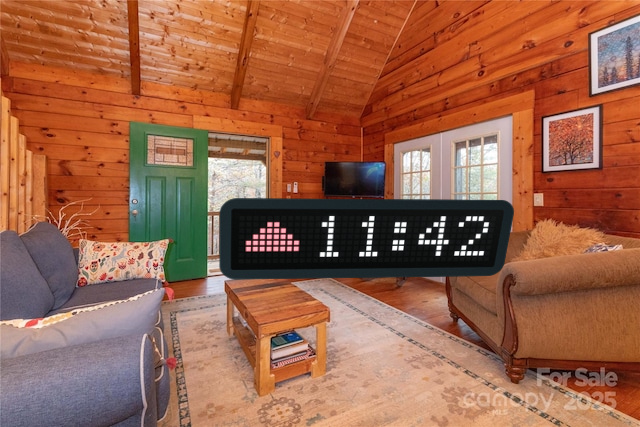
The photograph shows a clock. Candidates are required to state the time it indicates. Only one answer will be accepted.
11:42
